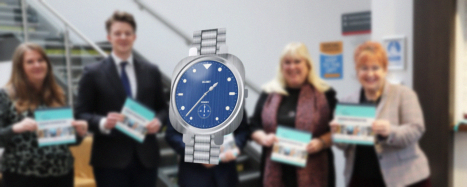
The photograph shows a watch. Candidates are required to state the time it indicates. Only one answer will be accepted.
1:37
